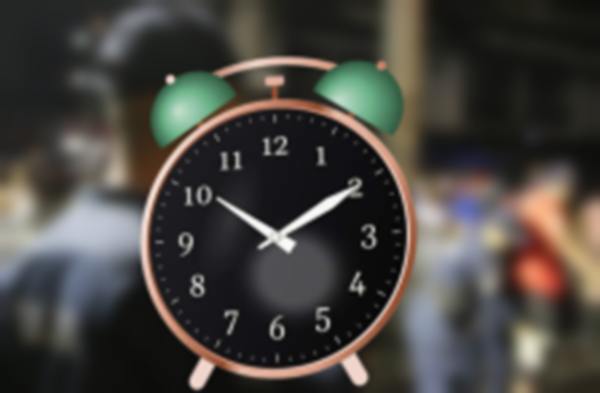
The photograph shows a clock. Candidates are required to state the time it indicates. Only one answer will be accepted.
10:10
